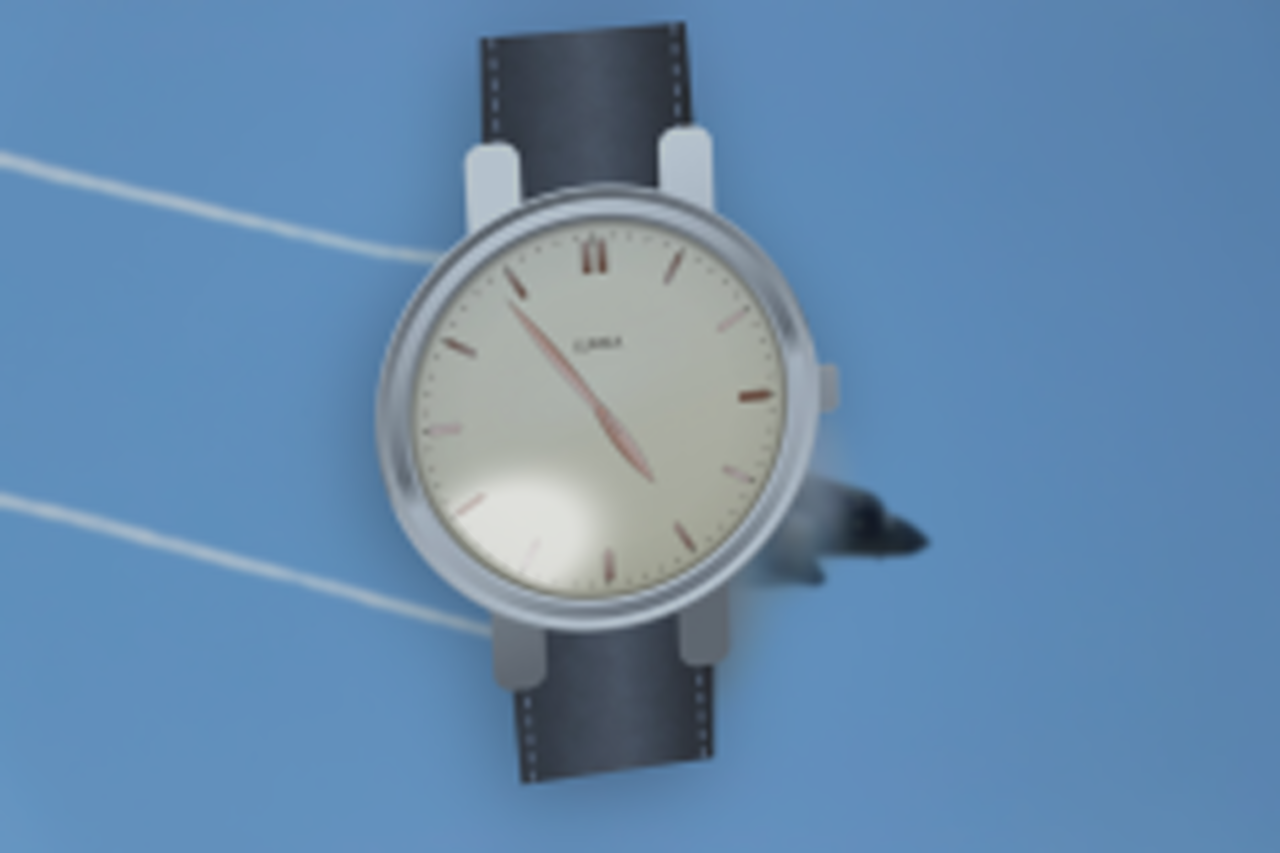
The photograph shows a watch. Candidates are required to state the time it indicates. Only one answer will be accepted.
4:54
